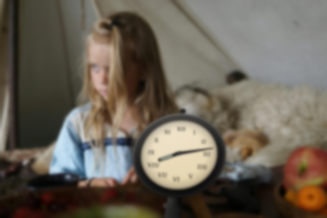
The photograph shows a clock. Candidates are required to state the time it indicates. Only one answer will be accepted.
8:13
